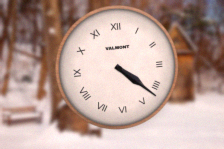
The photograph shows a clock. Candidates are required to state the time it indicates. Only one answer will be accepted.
4:22
